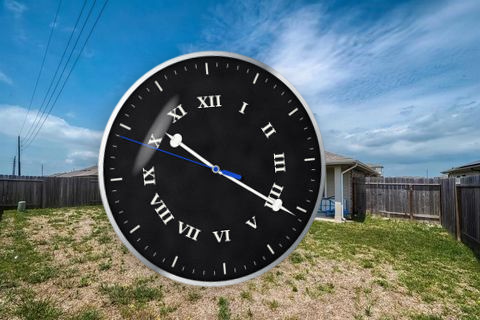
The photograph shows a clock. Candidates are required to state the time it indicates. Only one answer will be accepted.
10:20:49
